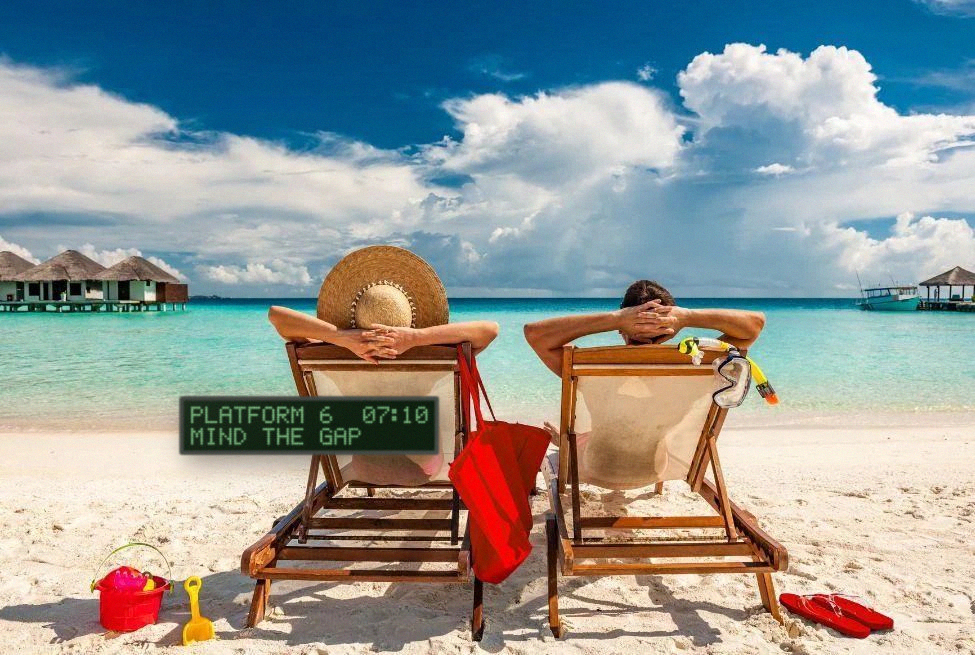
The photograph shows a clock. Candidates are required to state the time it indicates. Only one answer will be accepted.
7:10
